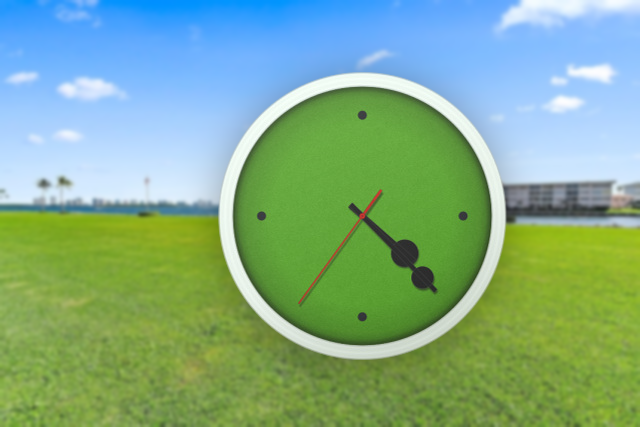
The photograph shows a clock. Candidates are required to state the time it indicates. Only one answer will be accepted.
4:22:36
